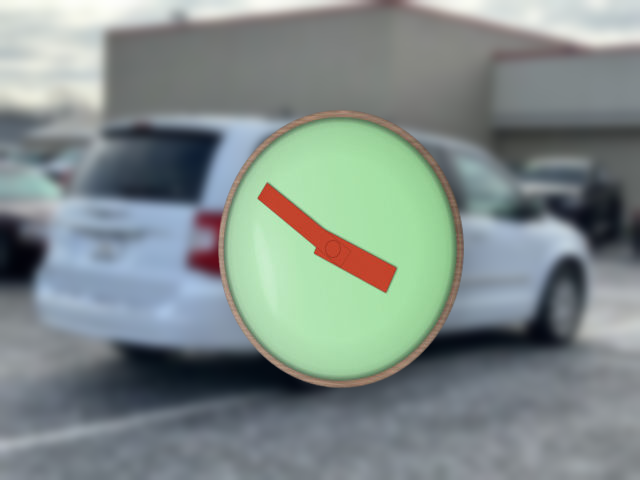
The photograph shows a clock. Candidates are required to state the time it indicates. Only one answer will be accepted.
3:51
